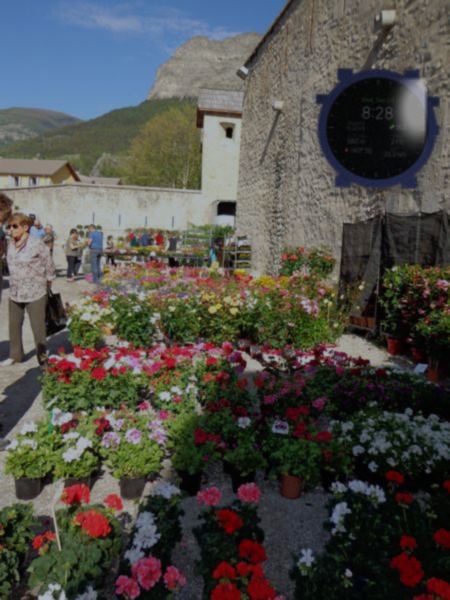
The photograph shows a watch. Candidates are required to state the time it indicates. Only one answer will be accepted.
8:28
